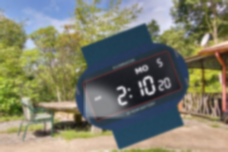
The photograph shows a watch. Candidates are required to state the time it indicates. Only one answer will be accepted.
2:10
